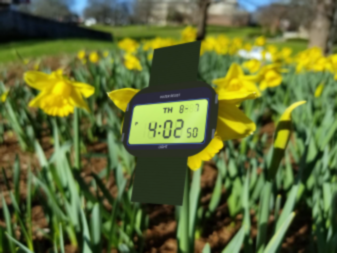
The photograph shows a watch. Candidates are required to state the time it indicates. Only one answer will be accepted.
4:02
